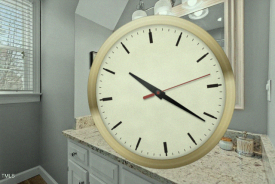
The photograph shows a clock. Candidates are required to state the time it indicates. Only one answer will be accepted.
10:21:13
